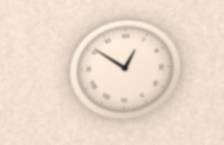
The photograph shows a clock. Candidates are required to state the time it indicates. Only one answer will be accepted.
12:51
